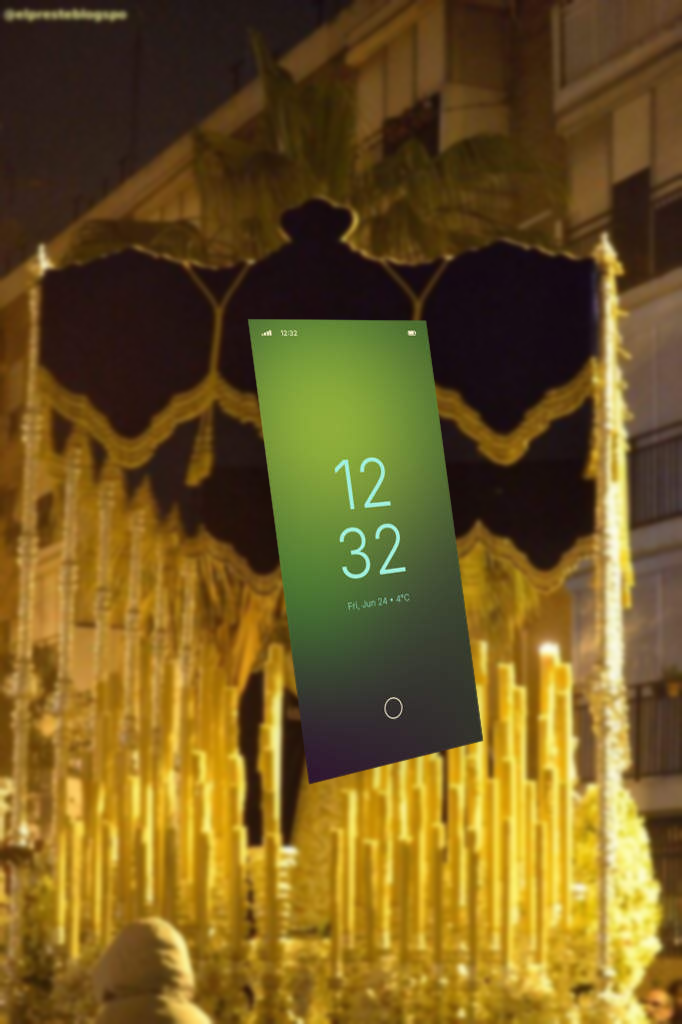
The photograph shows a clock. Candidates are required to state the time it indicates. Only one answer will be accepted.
12:32
